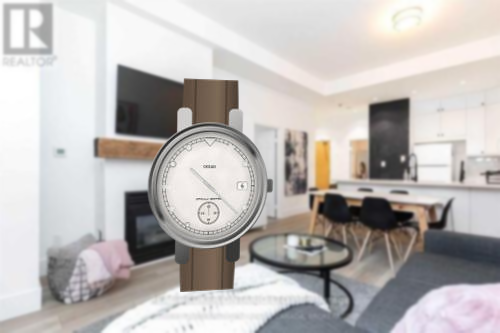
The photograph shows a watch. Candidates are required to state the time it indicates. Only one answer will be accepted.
10:22
